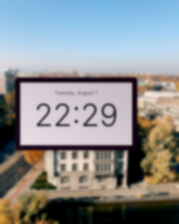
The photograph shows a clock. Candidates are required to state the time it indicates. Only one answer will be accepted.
22:29
